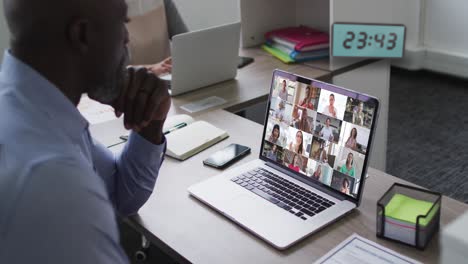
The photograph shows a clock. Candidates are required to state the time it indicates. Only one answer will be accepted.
23:43
